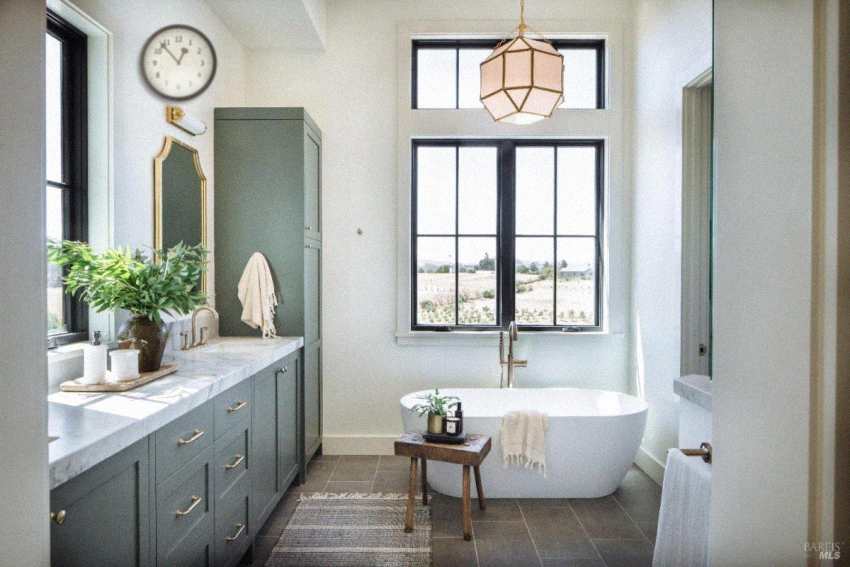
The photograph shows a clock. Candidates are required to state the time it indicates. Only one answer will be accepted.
12:53
